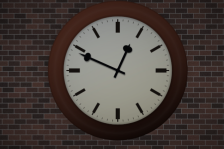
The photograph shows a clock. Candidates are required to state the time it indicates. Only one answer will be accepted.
12:49
